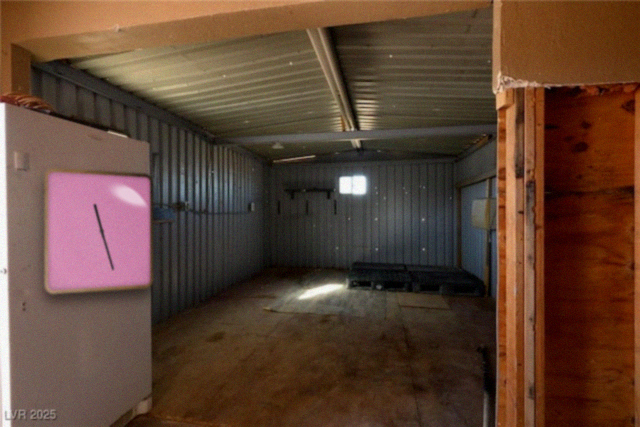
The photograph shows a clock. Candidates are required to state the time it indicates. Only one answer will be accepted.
11:27
